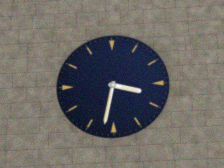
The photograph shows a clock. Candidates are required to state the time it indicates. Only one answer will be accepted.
3:32
